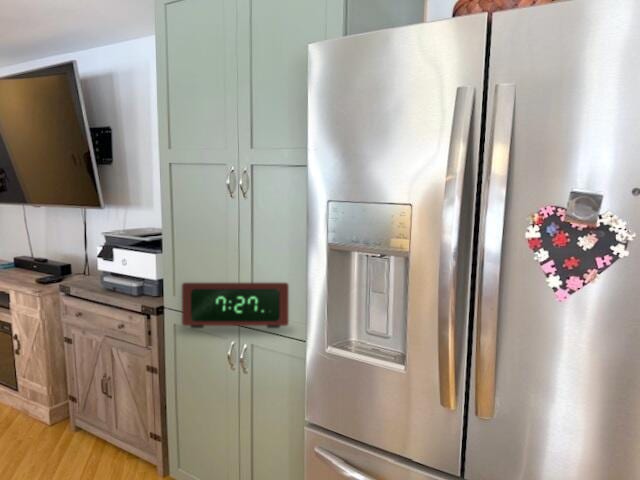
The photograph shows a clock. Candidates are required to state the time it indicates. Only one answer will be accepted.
7:27
